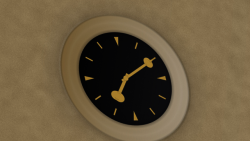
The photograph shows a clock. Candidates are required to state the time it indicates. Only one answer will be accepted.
7:10
